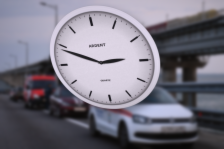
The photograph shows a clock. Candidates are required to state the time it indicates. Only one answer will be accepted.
2:49
